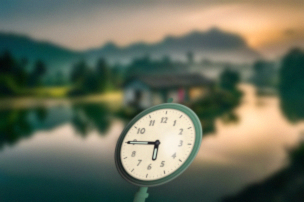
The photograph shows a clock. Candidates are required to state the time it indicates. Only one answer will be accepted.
5:45
